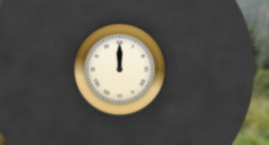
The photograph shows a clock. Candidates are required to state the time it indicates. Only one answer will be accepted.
12:00
